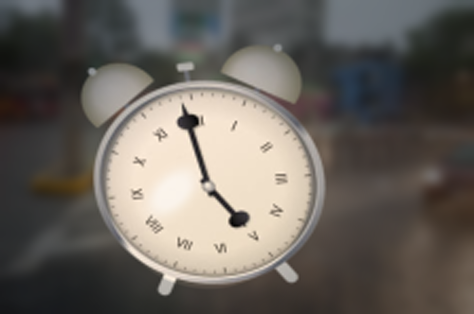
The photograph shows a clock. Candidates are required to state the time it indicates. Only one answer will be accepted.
4:59
